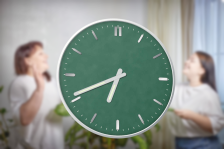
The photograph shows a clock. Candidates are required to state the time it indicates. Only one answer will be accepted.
6:41
